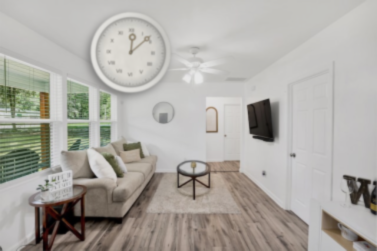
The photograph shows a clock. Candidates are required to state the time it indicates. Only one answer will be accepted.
12:08
